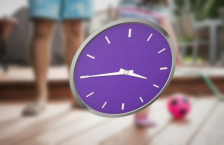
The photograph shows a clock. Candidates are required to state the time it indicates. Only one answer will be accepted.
3:45
